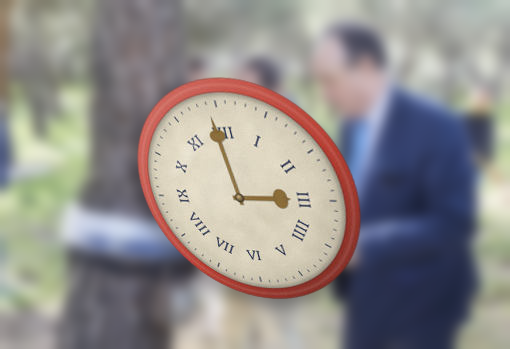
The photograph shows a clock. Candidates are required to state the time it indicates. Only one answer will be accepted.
2:59
